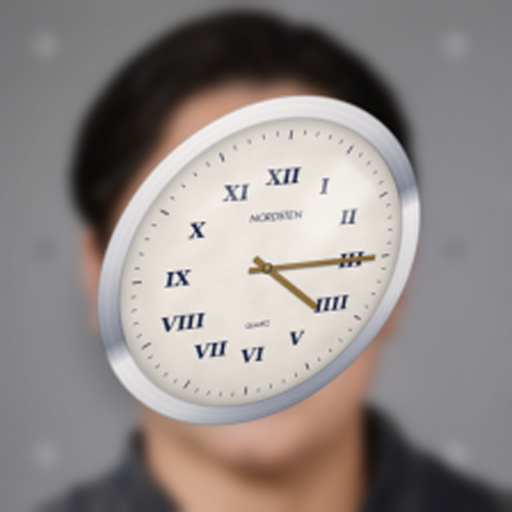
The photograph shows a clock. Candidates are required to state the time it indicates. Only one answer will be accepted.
4:15
